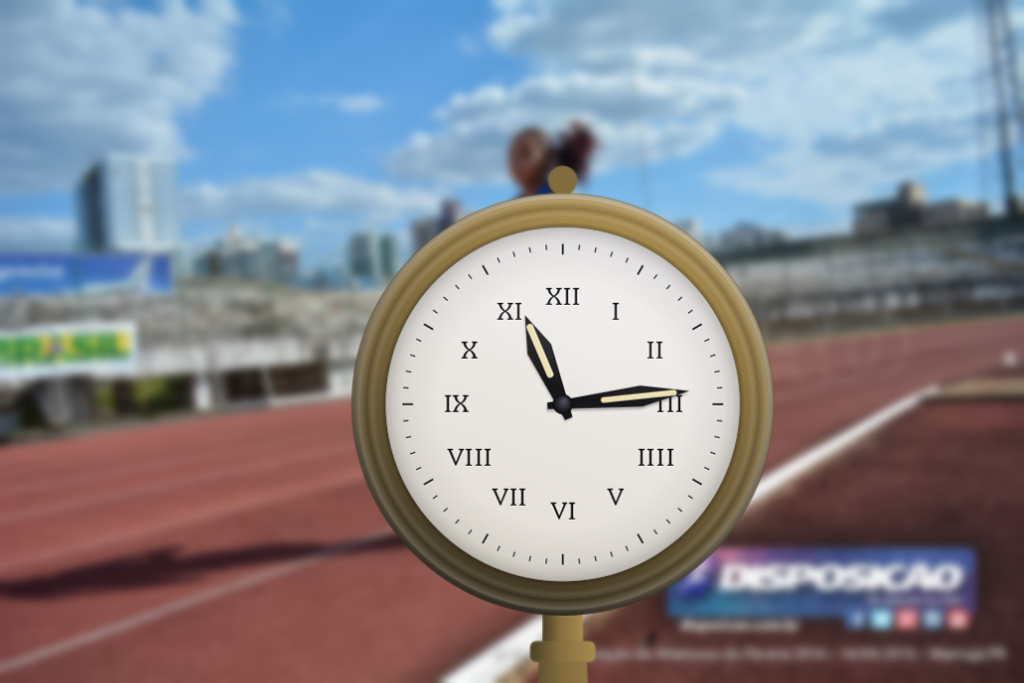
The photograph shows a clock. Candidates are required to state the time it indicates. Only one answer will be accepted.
11:14
